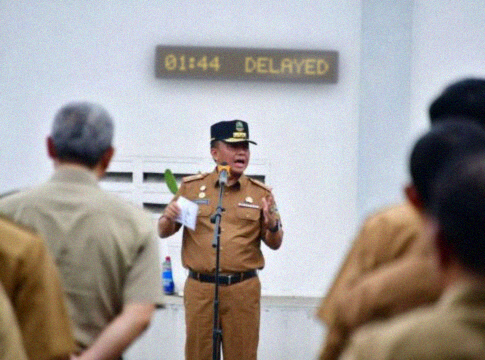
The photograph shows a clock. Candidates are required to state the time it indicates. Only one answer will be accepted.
1:44
